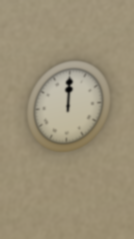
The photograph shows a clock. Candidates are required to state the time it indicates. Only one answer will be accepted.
12:00
